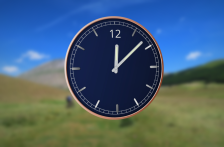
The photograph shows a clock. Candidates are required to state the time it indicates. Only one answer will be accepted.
12:08
